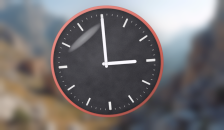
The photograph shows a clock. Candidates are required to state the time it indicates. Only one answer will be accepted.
3:00
